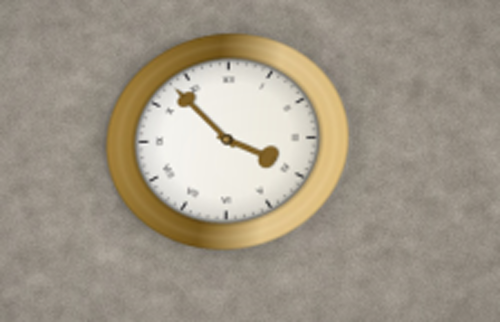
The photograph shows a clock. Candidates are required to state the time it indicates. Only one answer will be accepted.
3:53
